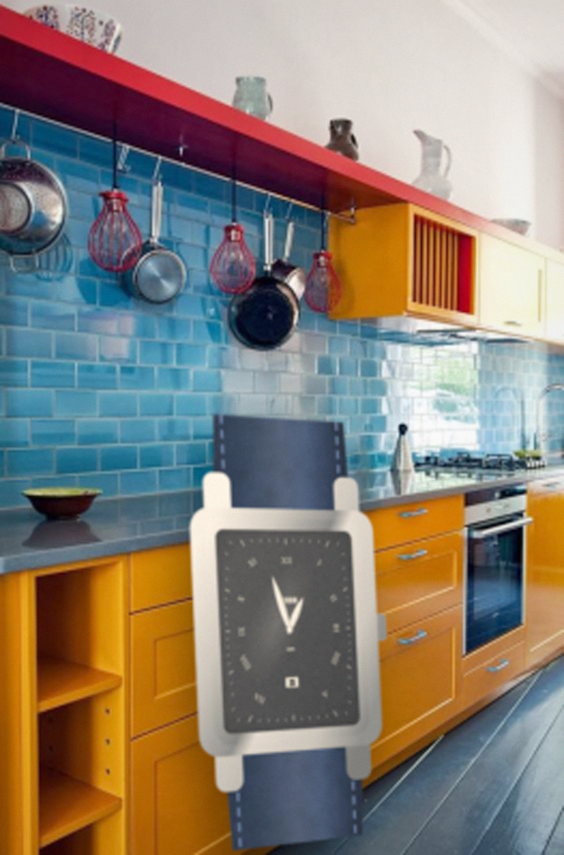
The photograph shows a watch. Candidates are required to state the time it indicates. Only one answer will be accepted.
12:57
